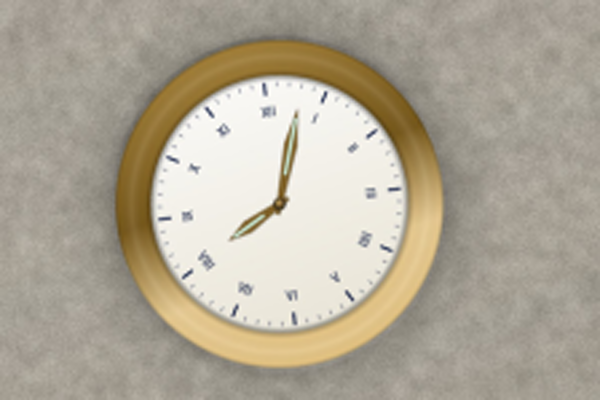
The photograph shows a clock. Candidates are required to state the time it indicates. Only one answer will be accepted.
8:03
